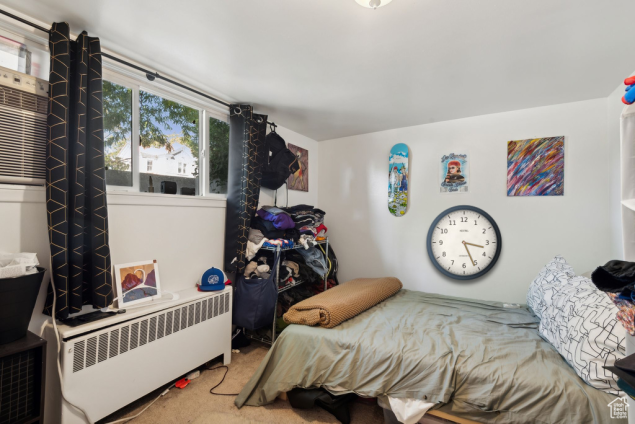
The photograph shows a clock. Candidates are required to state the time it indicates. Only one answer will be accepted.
3:26
